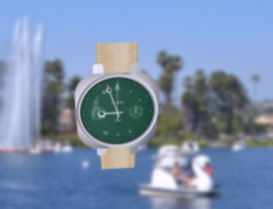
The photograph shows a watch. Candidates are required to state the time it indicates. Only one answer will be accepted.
8:57
